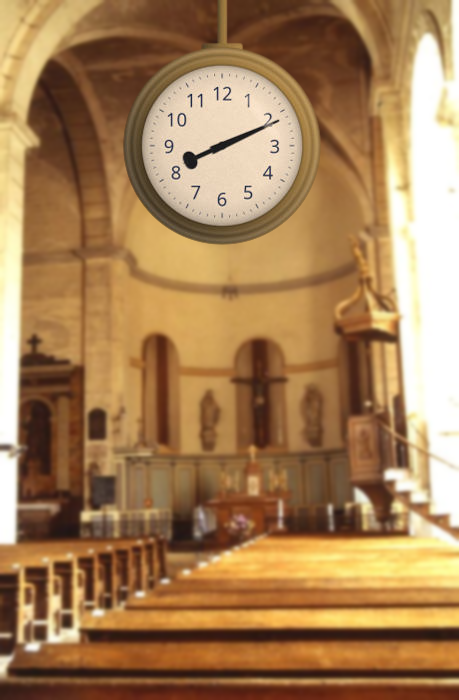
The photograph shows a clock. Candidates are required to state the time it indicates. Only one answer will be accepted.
8:11
